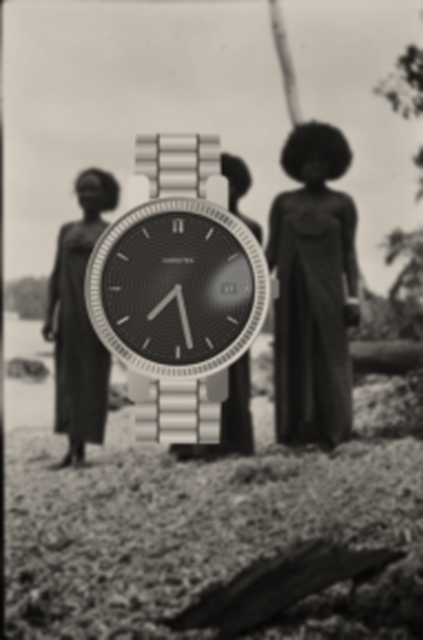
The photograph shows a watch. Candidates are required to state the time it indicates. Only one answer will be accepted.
7:28
